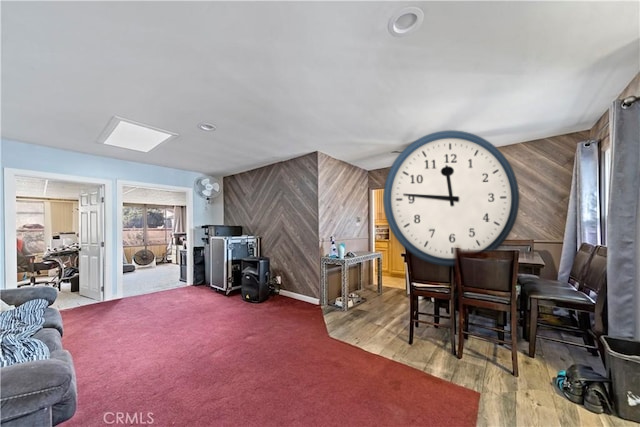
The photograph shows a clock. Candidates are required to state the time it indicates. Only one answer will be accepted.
11:46
